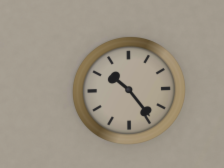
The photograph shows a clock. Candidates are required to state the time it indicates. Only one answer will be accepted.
10:24
